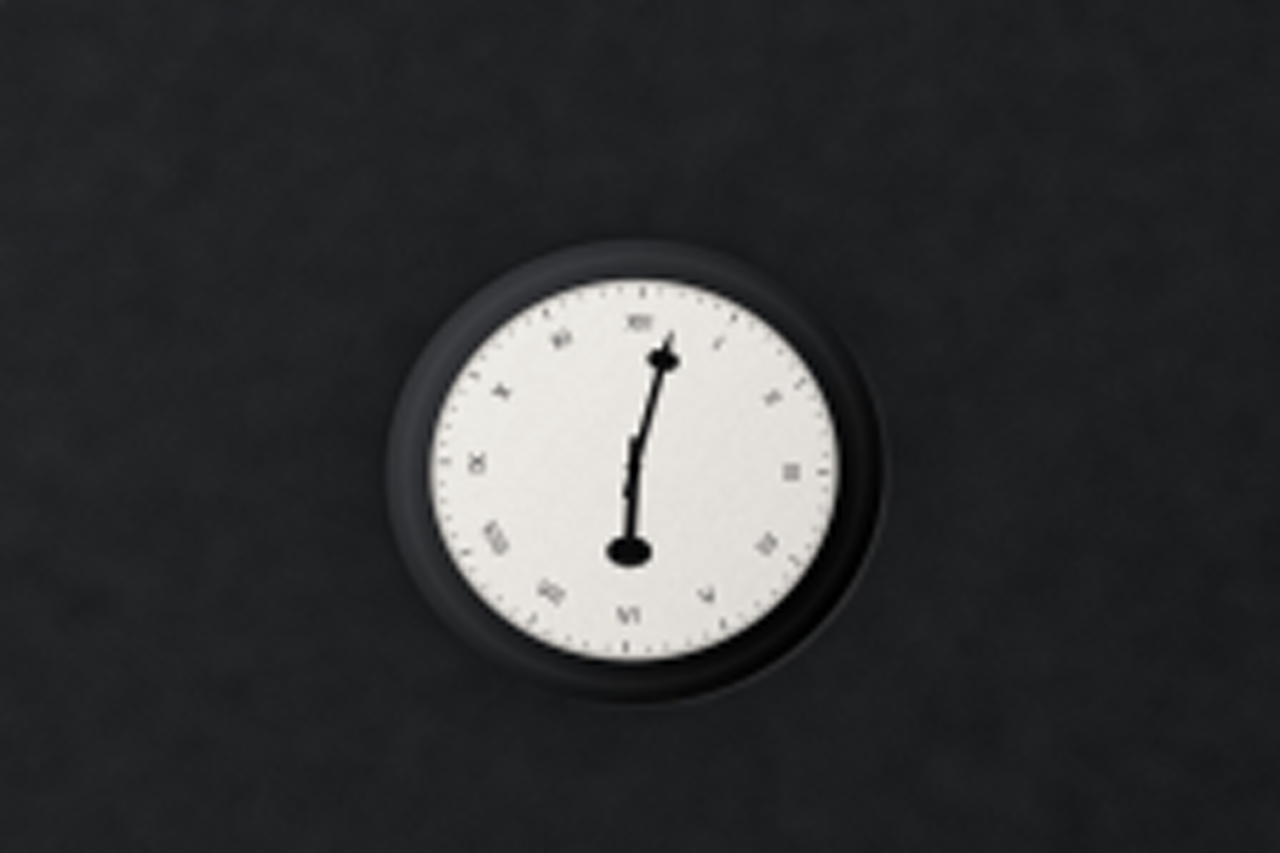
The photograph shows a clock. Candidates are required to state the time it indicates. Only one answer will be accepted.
6:02
